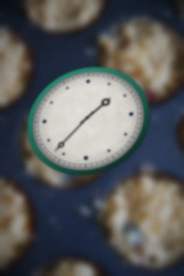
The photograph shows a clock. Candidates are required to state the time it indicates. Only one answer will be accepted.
1:37
